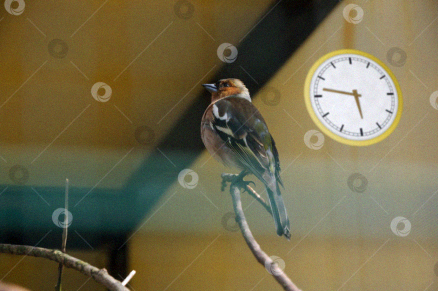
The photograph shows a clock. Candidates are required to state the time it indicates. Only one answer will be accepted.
5:47
